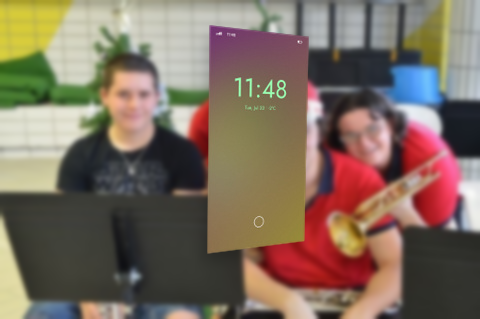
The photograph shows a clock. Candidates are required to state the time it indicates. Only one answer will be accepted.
11:48
